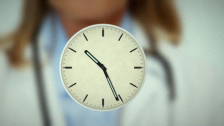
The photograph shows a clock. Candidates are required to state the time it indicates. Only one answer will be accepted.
10:26
